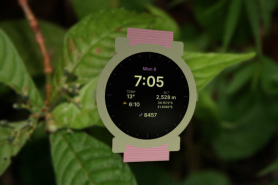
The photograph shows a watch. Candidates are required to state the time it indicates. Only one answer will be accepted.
7:05
